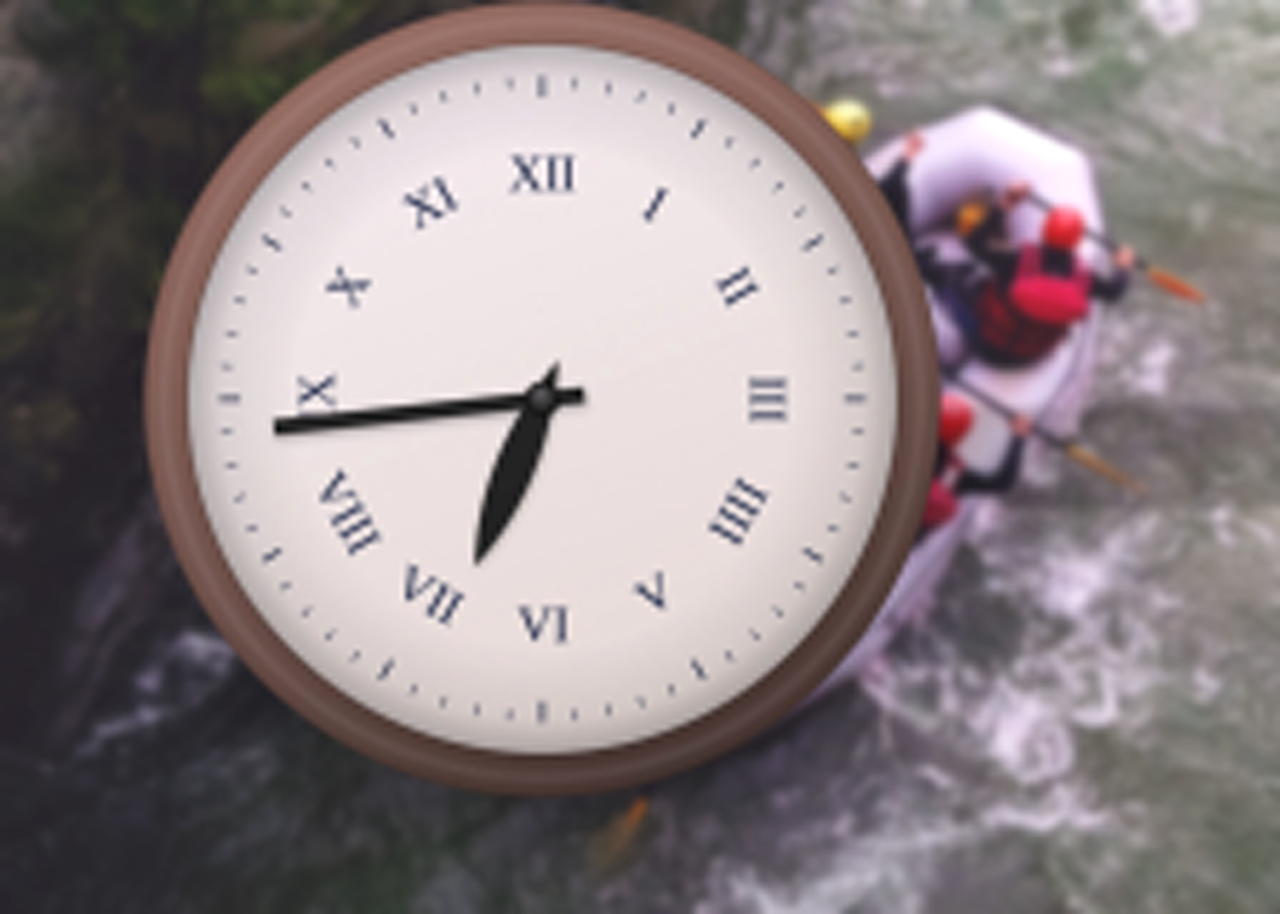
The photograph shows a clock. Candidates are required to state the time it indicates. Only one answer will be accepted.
6:44
